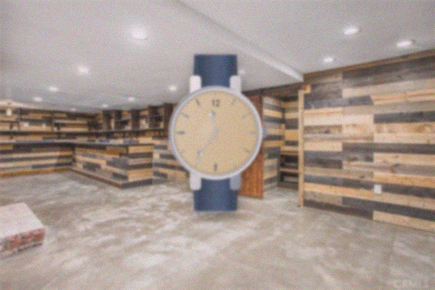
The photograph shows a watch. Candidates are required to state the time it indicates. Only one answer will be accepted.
11:36
